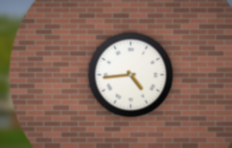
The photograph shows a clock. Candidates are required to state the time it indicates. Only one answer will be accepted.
4:44
